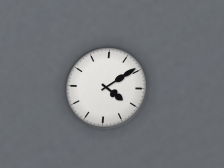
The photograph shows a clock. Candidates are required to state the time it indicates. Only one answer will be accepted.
4:09
